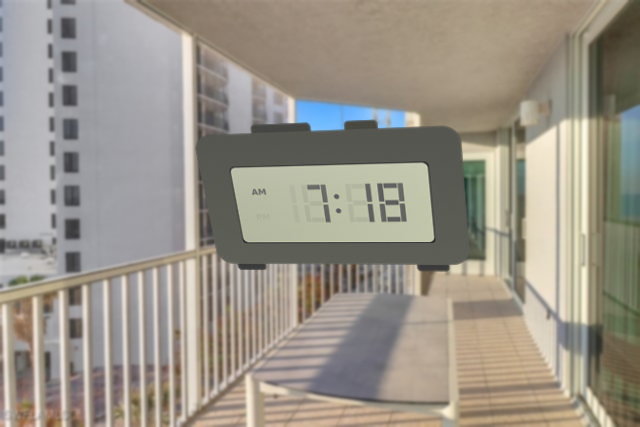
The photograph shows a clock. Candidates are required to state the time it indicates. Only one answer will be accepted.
7:18
